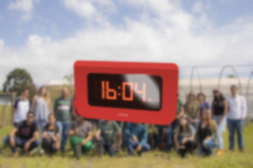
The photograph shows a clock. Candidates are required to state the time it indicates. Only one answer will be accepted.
16:04
